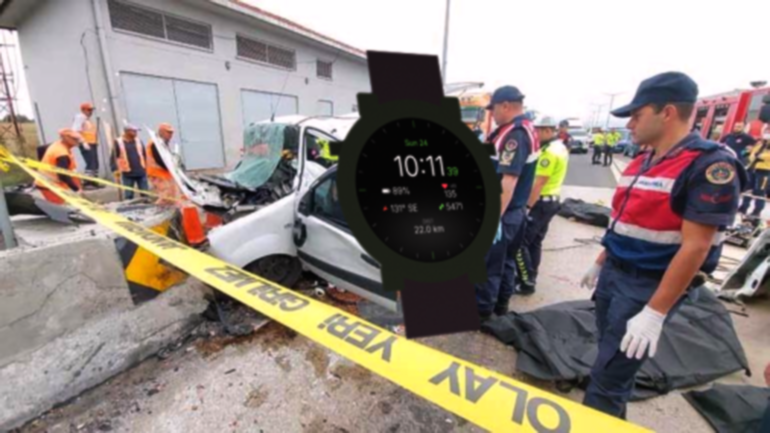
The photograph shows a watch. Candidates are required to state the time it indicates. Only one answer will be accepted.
10:11
